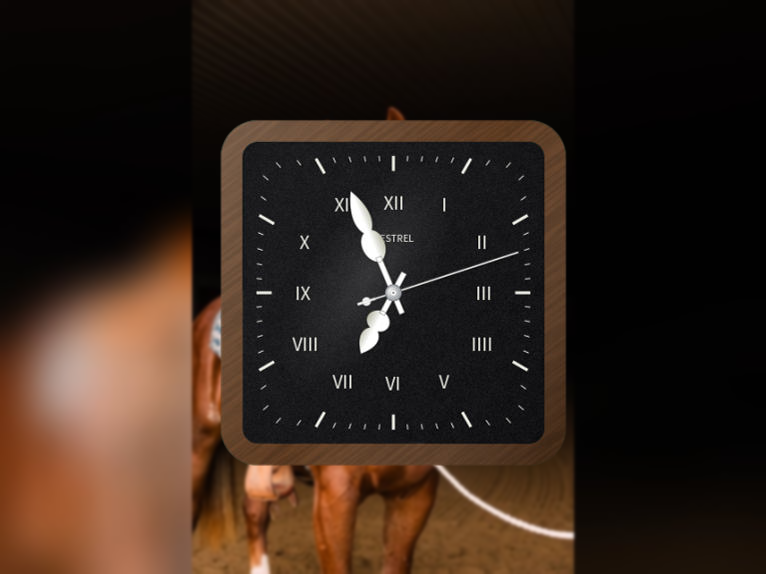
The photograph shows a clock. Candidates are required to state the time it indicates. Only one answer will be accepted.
6:56:12
